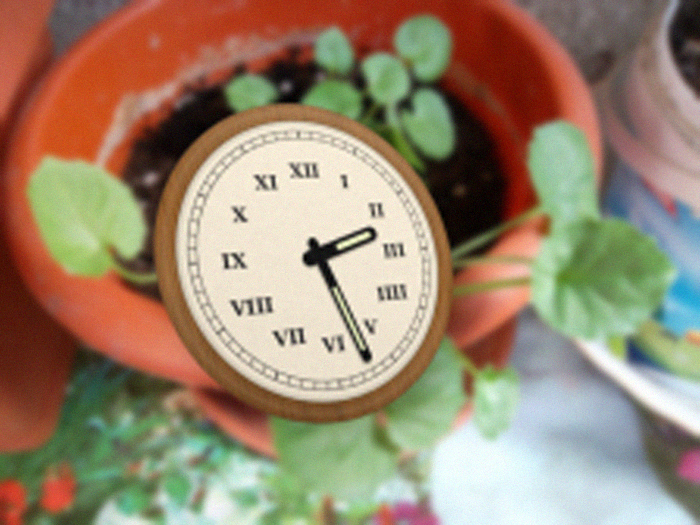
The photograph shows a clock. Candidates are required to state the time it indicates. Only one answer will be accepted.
2:27
